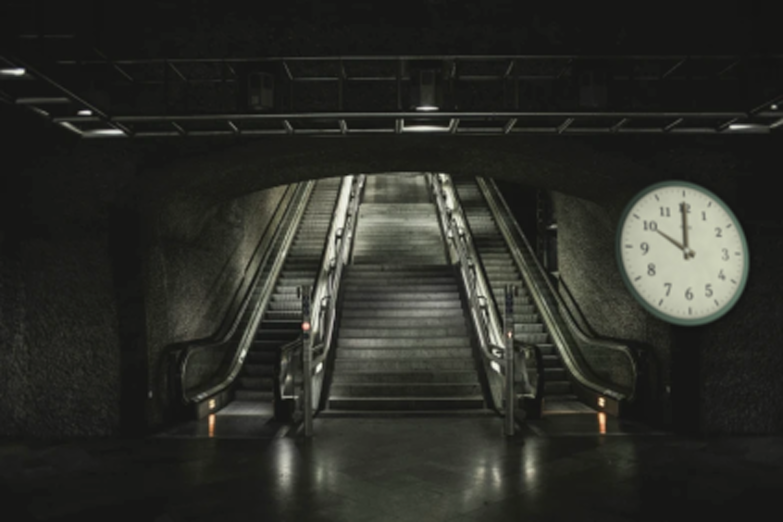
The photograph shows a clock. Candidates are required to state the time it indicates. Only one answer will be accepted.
10:00
